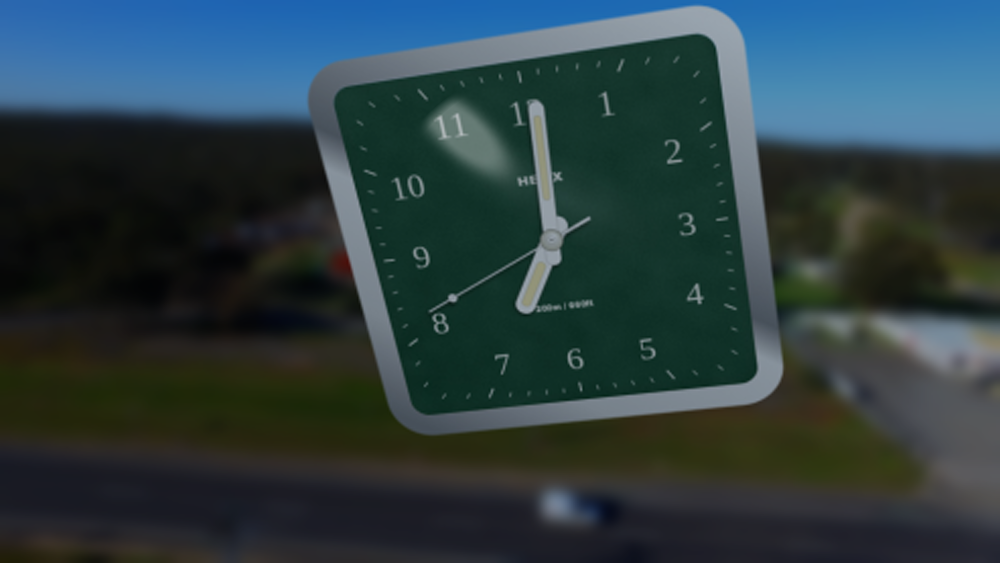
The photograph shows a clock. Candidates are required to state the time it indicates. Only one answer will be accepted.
7:00:41
